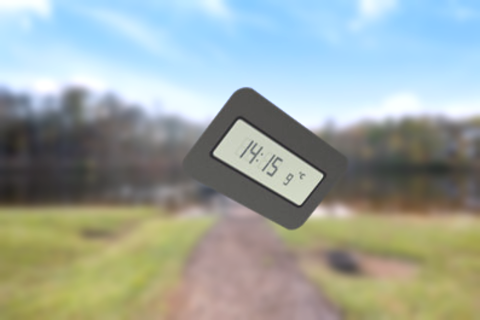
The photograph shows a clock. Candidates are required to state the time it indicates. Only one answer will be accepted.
14:15
